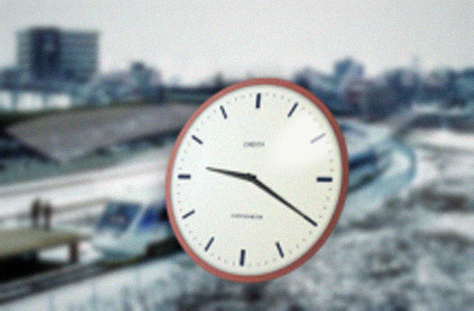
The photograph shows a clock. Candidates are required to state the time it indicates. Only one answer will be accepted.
9:20
